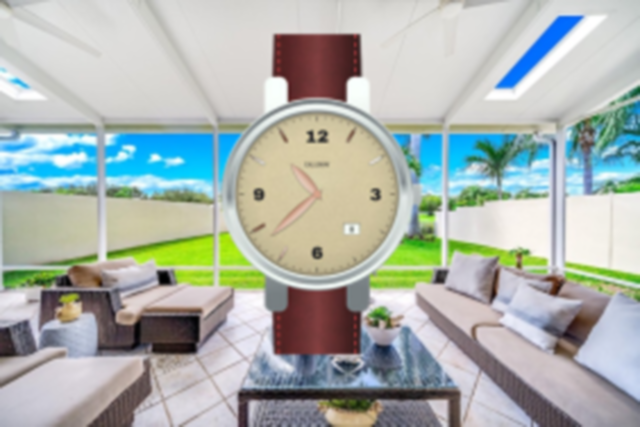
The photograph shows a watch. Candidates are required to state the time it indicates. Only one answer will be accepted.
10:38
